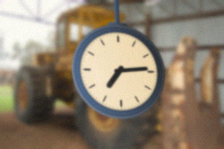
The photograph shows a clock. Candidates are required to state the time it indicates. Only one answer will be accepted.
7:14
